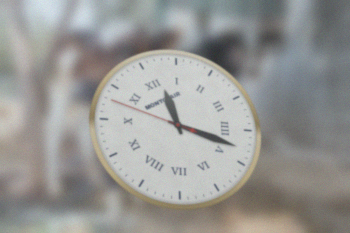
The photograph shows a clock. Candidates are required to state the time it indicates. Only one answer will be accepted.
12:22:53
